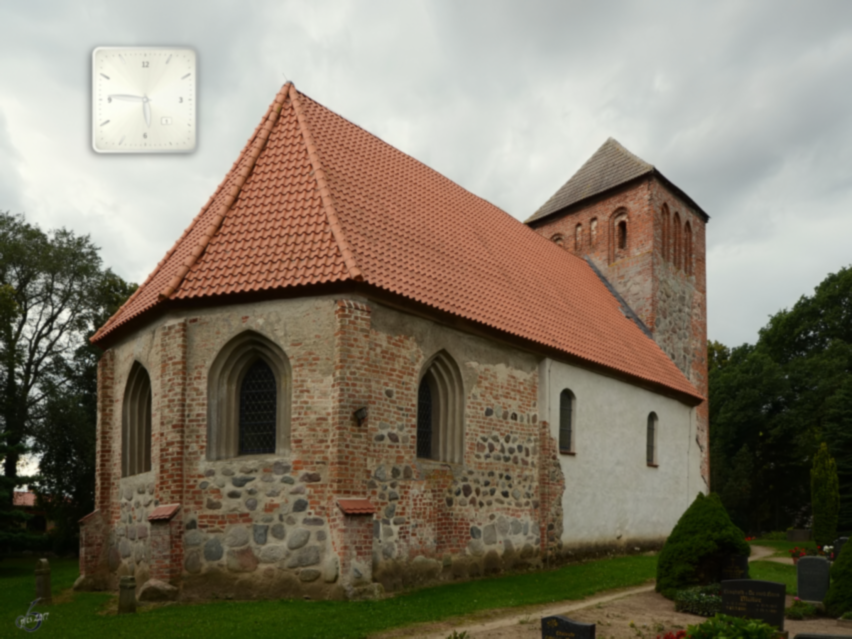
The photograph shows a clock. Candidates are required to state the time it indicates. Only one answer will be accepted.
5:46
